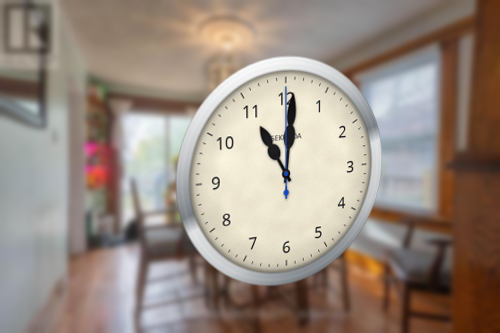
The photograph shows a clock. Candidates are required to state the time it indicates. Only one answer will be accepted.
11:01:00
